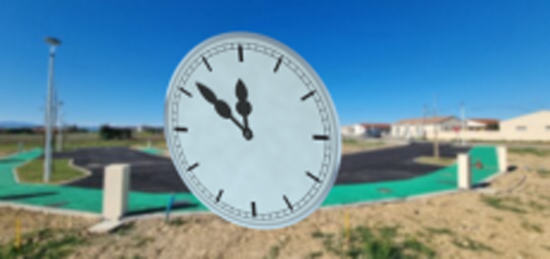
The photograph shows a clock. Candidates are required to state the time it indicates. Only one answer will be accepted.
11:52
